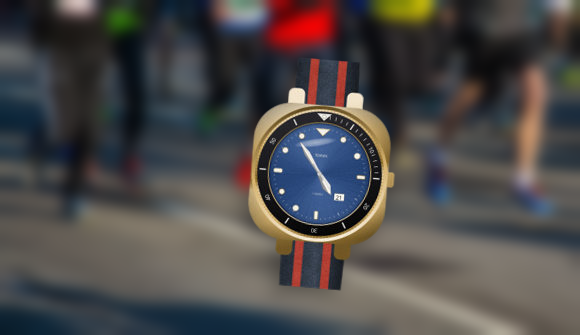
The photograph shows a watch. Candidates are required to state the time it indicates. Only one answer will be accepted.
4:54
